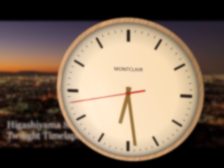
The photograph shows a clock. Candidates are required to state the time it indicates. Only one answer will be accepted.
6:28:43
